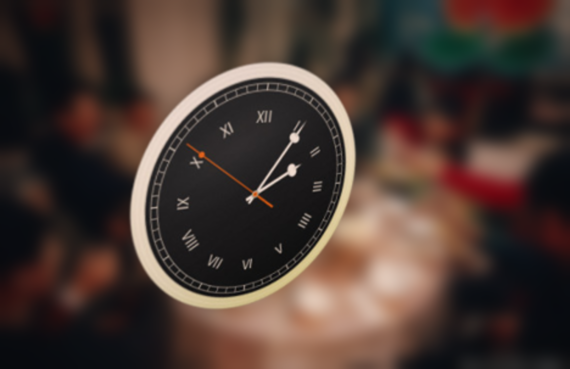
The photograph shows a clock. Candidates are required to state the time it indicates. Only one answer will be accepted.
2:05:51
